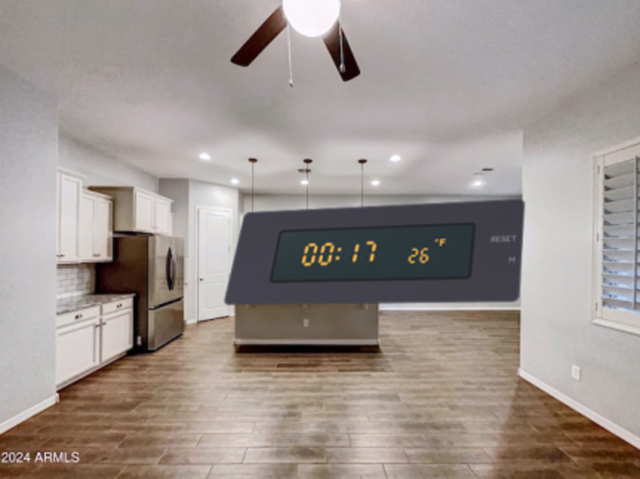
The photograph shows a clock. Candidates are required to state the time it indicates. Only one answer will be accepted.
0:17
